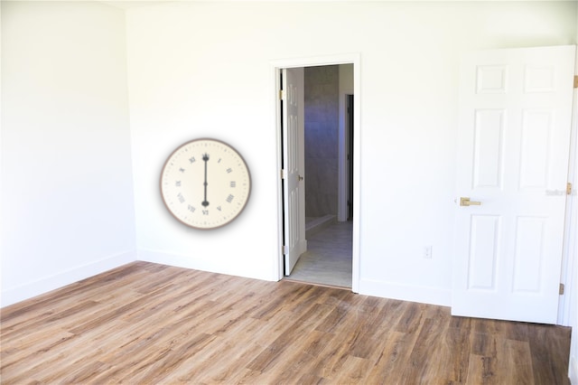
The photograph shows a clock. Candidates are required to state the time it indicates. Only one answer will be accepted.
6:00
